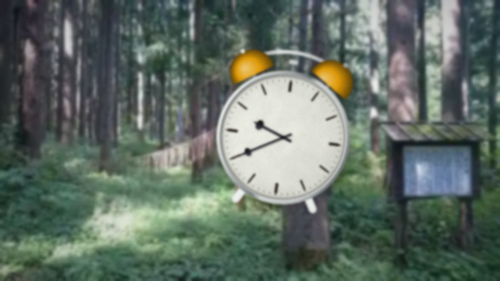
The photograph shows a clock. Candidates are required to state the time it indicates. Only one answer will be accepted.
9:40
